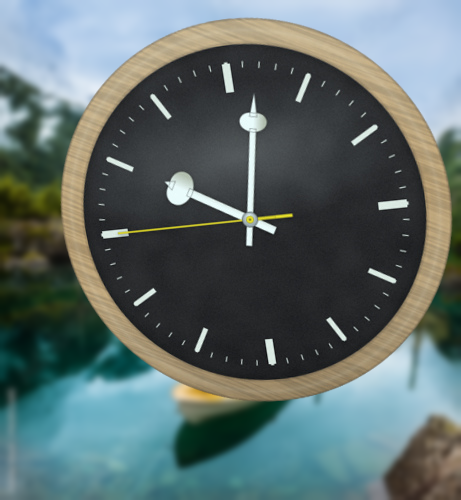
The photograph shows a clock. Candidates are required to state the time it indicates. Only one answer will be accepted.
10:01:45
